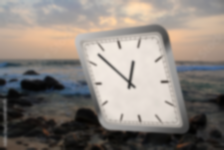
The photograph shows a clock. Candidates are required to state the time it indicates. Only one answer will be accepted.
12:53
